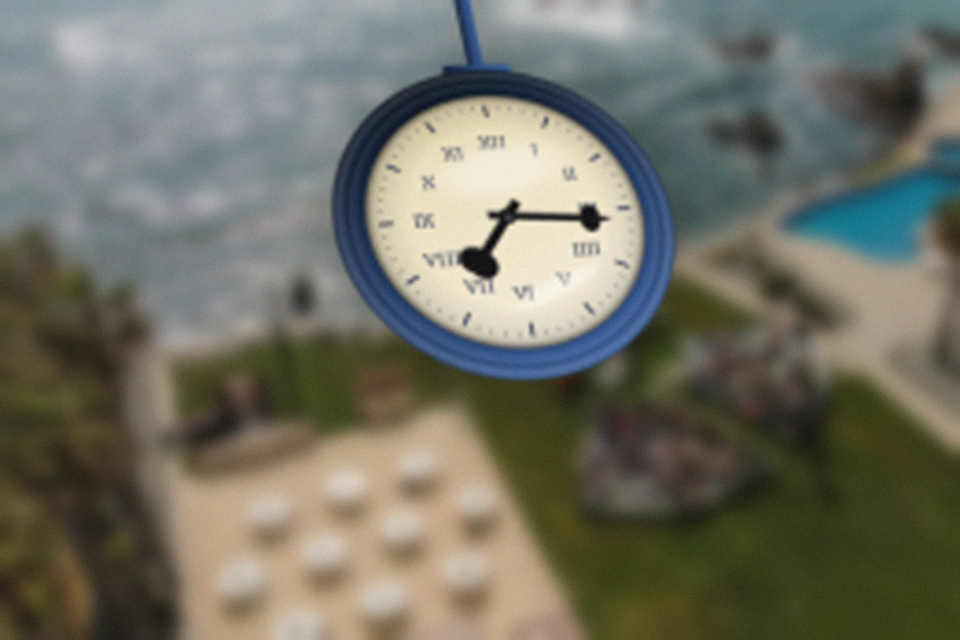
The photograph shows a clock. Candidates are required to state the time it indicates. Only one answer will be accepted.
7:16
